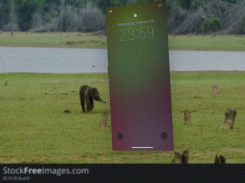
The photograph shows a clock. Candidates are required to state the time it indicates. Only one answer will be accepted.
23:59
